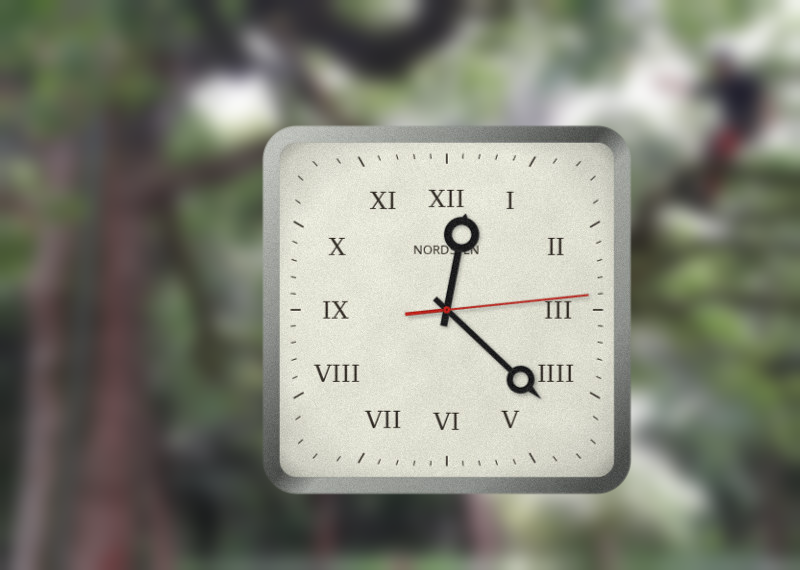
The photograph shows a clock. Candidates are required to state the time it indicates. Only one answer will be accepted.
12:22:14
